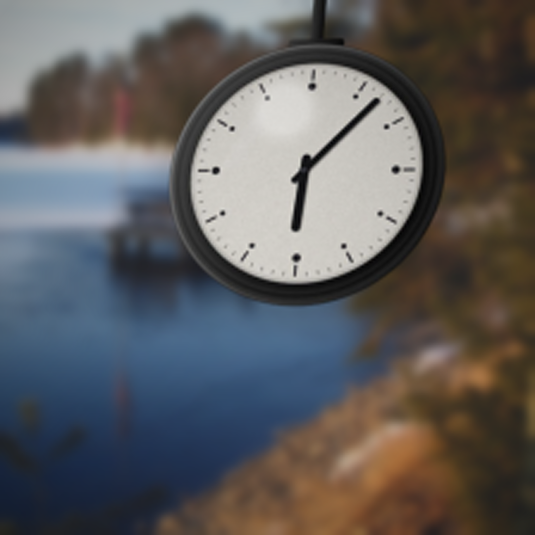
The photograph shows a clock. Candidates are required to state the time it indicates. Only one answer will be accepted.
6:07
